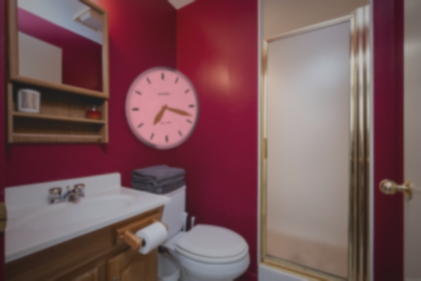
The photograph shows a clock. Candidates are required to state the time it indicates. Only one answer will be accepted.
7:18
